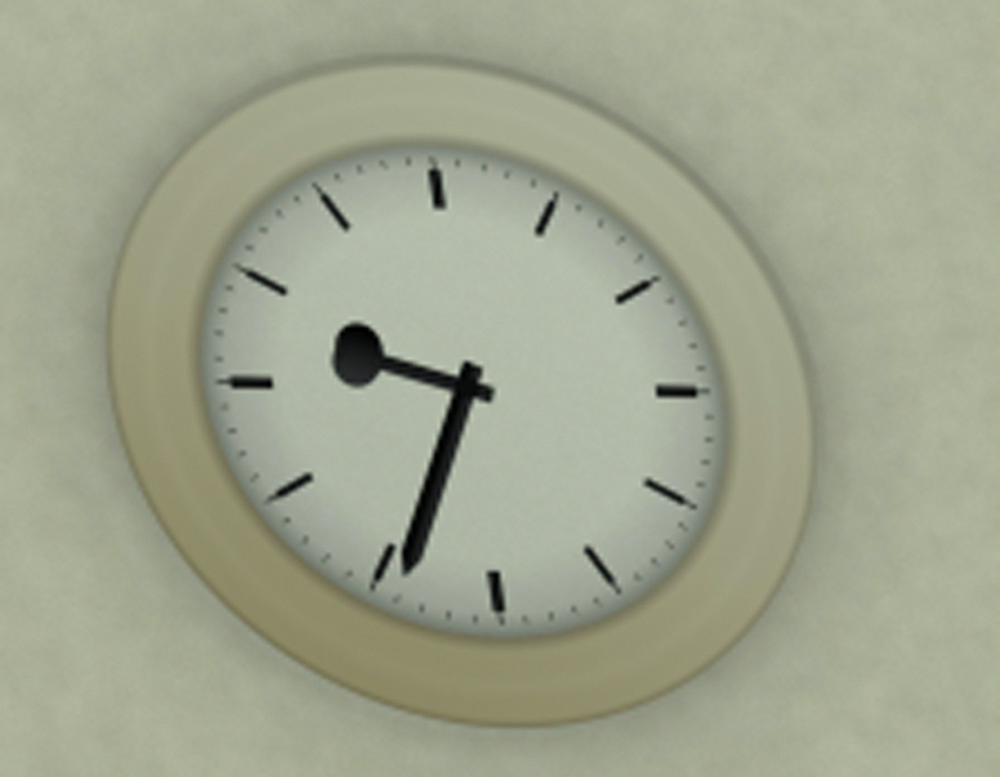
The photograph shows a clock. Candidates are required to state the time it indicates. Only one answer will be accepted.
9:34
